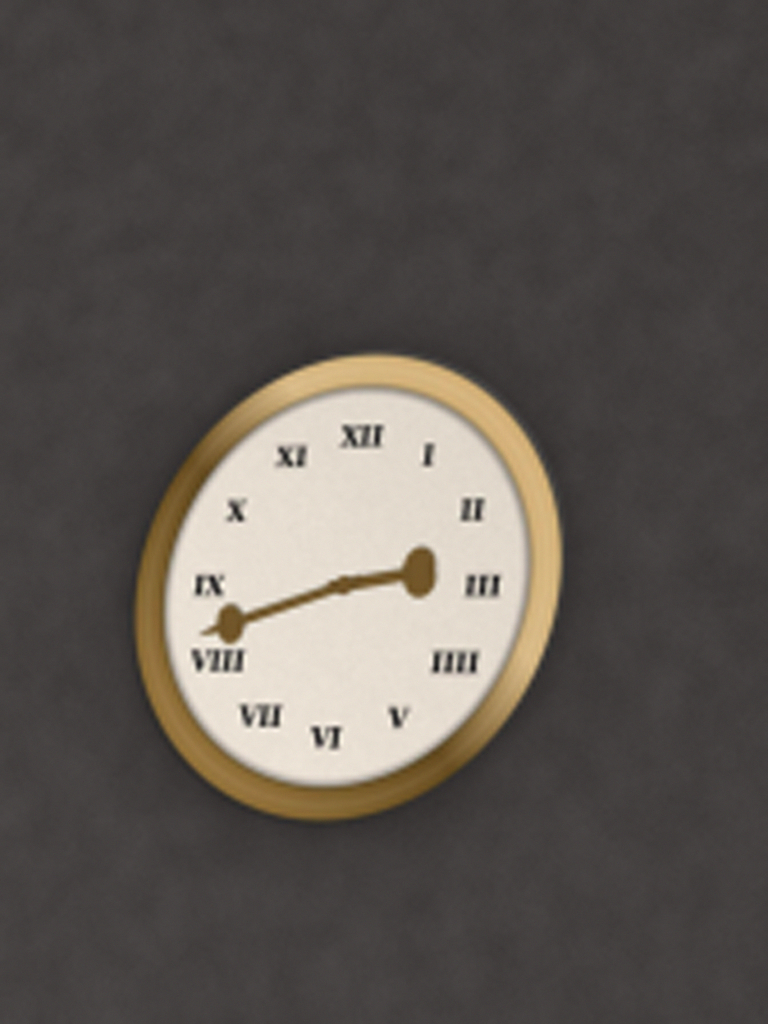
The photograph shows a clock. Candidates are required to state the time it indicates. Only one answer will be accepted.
2:42
